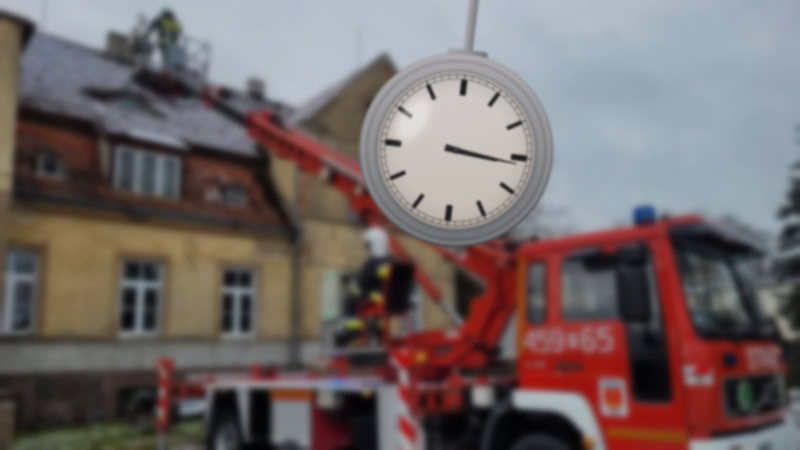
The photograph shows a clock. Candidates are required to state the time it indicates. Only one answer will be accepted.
3:16
